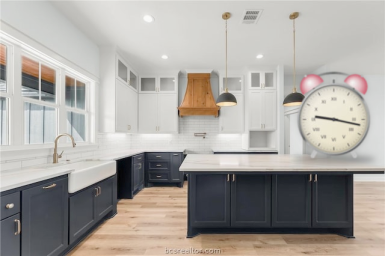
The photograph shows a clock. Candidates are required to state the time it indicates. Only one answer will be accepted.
9:17
